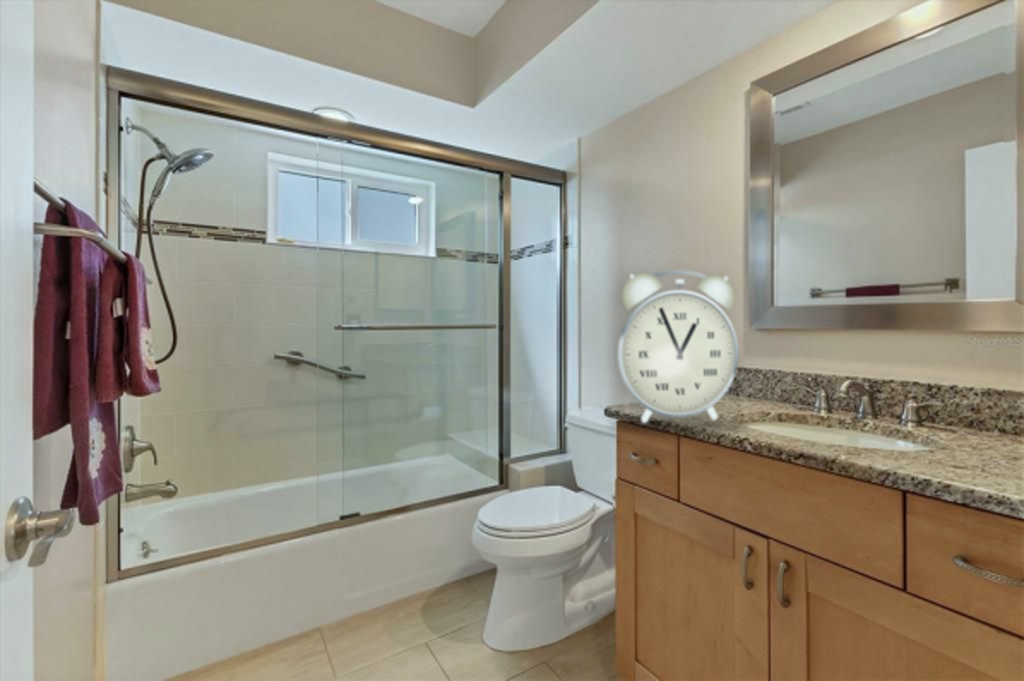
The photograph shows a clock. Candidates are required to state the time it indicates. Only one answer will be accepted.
12:56
